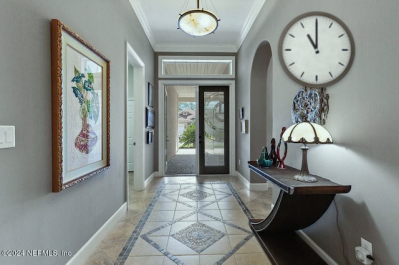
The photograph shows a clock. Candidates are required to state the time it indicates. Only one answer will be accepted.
11:00
